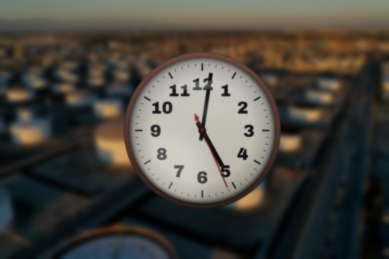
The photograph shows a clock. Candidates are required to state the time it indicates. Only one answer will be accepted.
5:01:26
